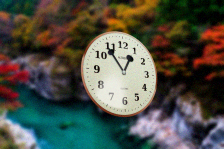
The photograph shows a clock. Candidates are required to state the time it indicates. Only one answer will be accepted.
12:54
